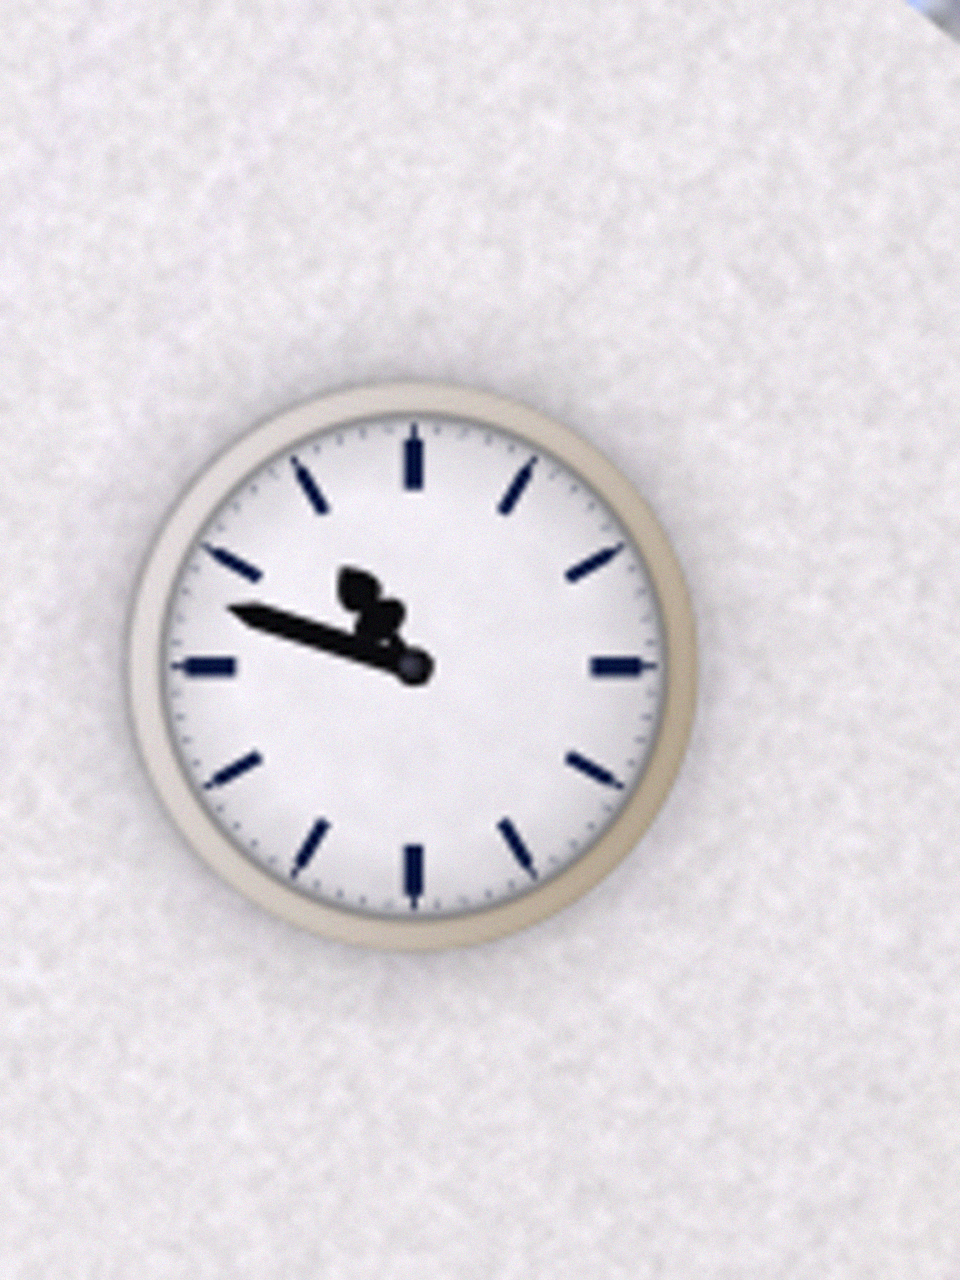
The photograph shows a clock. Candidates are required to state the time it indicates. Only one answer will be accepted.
10:48
